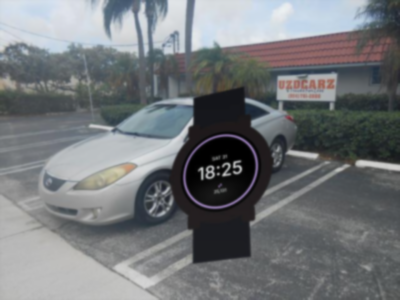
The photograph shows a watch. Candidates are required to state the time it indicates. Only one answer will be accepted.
18:25
